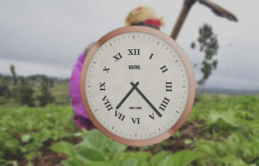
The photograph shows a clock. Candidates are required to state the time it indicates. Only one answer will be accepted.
7:23
